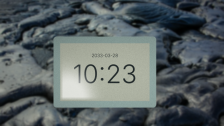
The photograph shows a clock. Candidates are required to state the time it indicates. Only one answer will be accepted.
10:23
